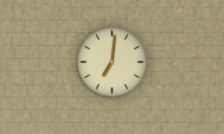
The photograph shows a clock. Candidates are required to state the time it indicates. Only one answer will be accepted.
7:01
